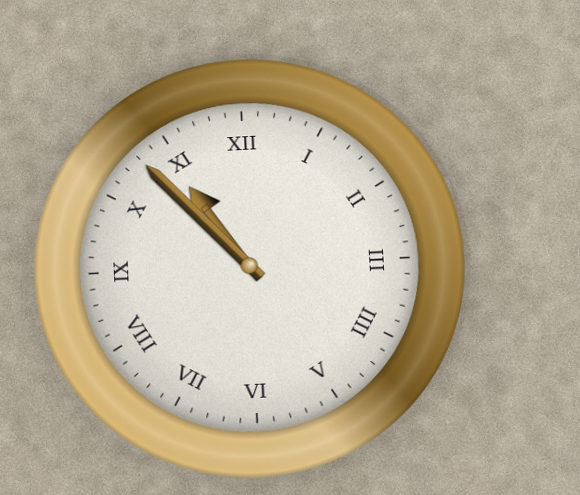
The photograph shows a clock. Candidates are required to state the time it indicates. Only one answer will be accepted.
10:53
